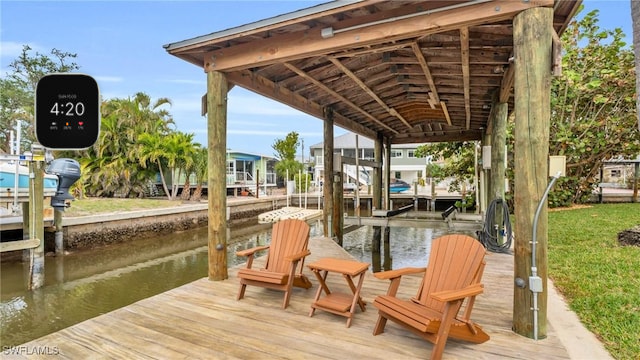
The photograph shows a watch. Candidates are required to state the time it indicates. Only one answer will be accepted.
4:20
